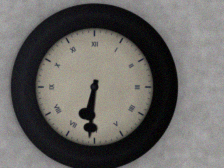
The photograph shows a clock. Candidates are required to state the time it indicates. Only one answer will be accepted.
6:31
